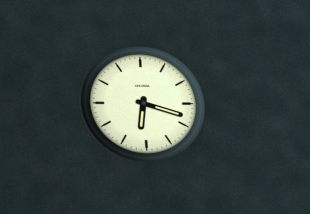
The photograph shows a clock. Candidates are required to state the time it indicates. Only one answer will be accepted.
6:18
